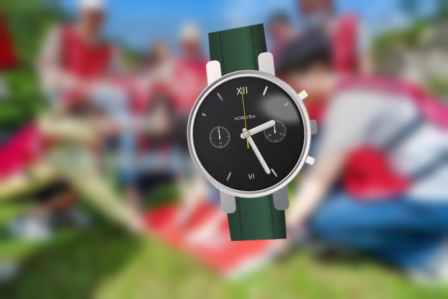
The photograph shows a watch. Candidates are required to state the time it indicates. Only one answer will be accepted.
2:26
